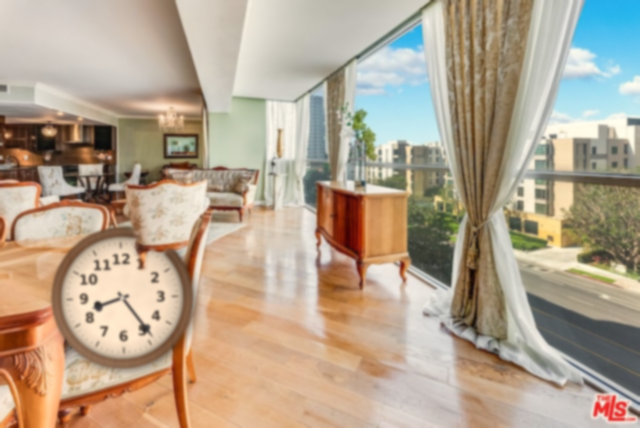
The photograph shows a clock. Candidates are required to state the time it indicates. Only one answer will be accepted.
8:24
